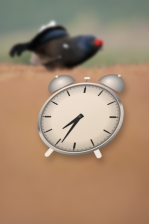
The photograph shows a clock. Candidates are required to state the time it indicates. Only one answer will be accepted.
7:34
